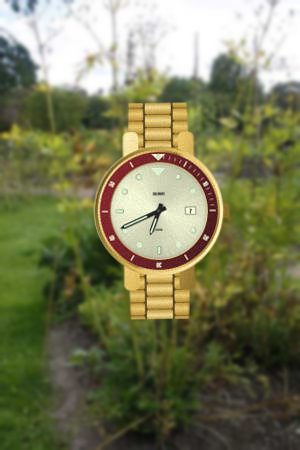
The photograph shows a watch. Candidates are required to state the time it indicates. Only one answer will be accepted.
6:41
